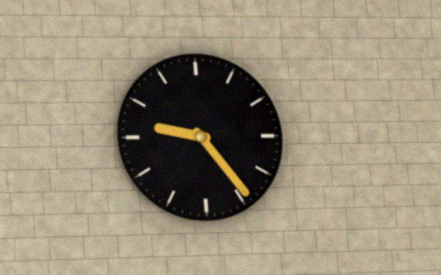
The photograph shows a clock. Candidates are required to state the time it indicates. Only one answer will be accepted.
9:24
